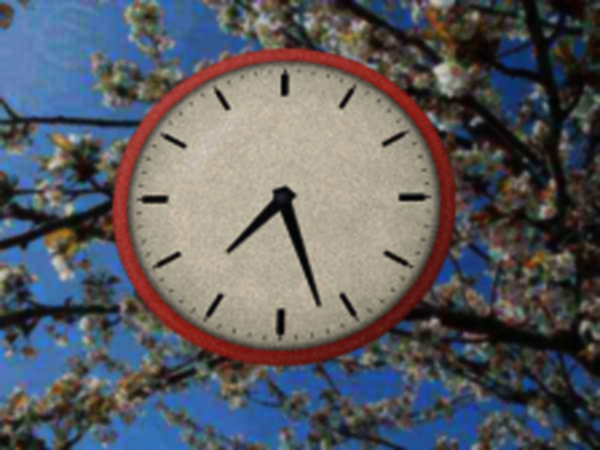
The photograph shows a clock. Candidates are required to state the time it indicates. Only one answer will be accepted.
7:27
